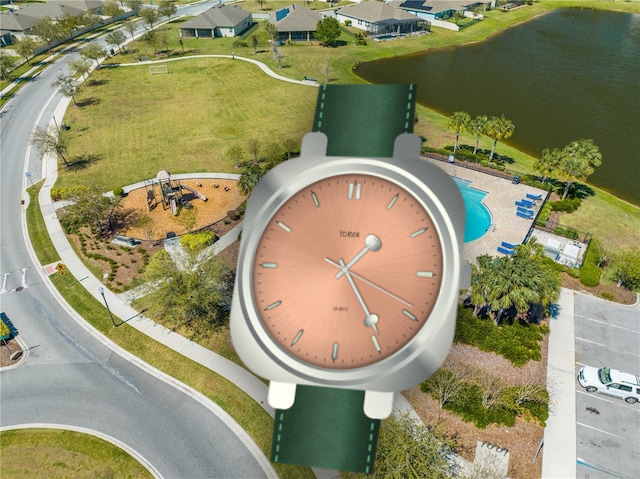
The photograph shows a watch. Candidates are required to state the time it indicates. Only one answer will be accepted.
1:24:19
